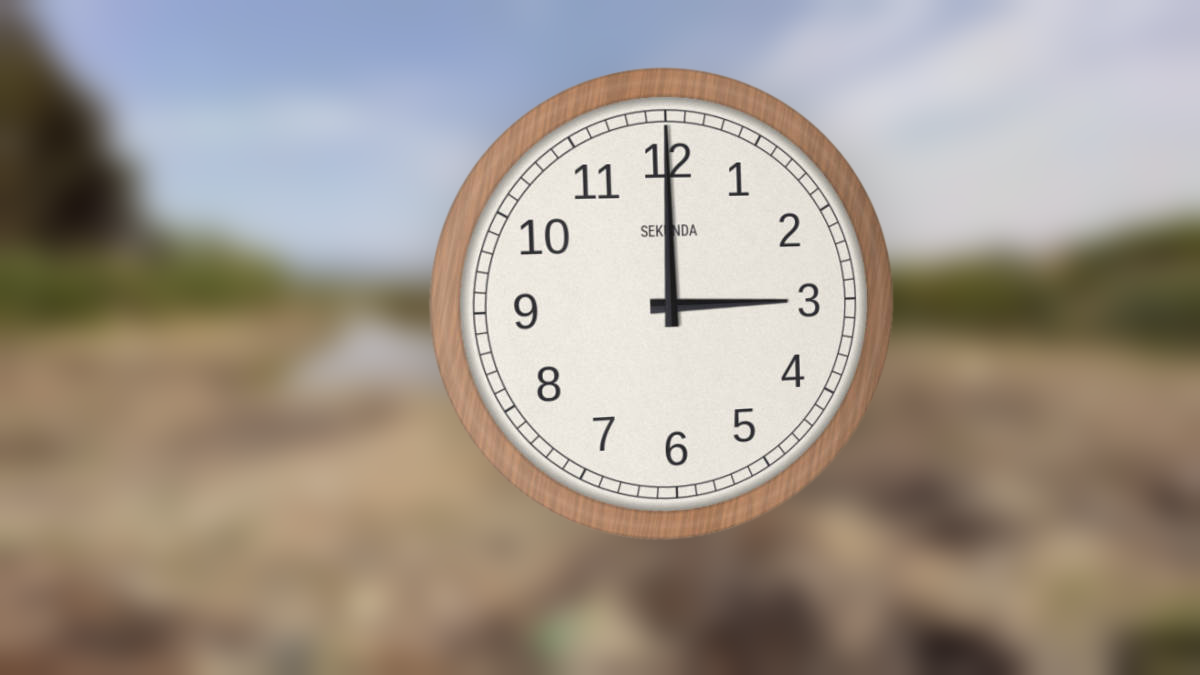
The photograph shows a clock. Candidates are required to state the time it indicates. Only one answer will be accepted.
3:00
